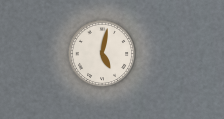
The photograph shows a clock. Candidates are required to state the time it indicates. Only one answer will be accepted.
5:02
